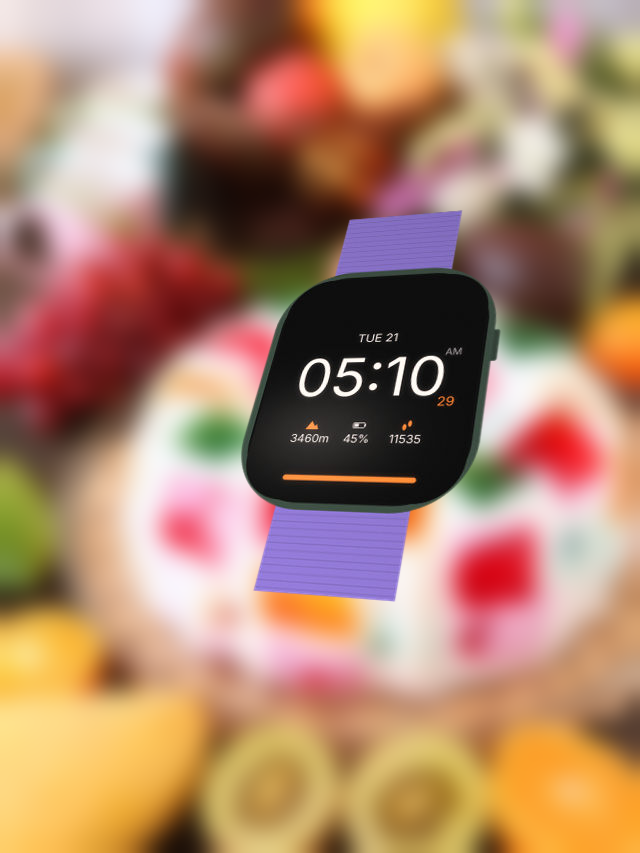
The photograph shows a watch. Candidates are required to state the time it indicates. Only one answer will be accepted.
5:10:29
